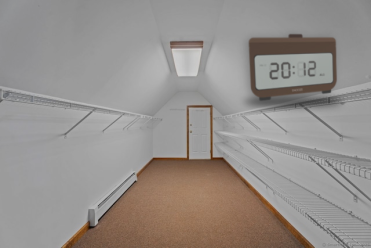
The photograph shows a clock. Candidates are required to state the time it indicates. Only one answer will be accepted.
20:12
